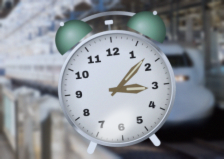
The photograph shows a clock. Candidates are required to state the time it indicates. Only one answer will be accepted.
3:08
